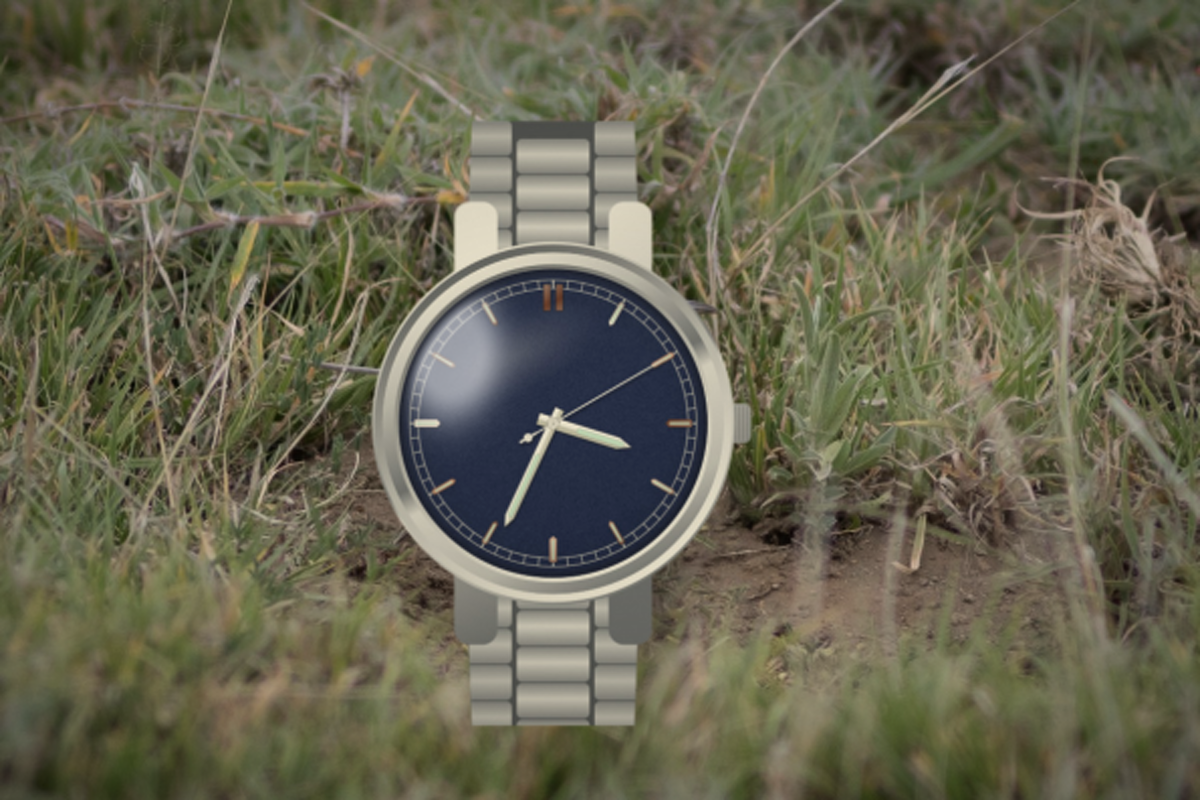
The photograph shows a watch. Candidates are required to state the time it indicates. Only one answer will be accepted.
3:34:10
